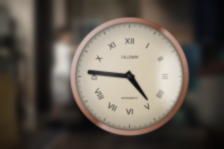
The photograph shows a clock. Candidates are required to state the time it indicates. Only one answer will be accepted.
4:46
